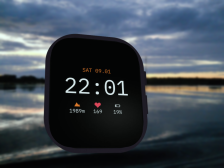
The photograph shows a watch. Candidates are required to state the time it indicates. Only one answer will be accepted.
22:01
